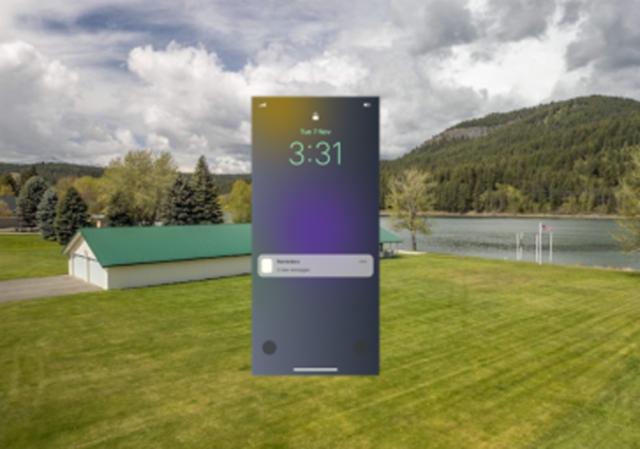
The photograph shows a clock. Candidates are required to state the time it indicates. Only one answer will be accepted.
3:31
